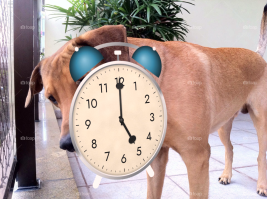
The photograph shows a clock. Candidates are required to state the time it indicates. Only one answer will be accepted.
5:00
